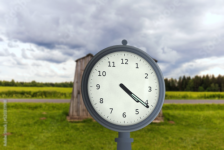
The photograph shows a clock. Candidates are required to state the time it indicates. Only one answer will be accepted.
4:21
